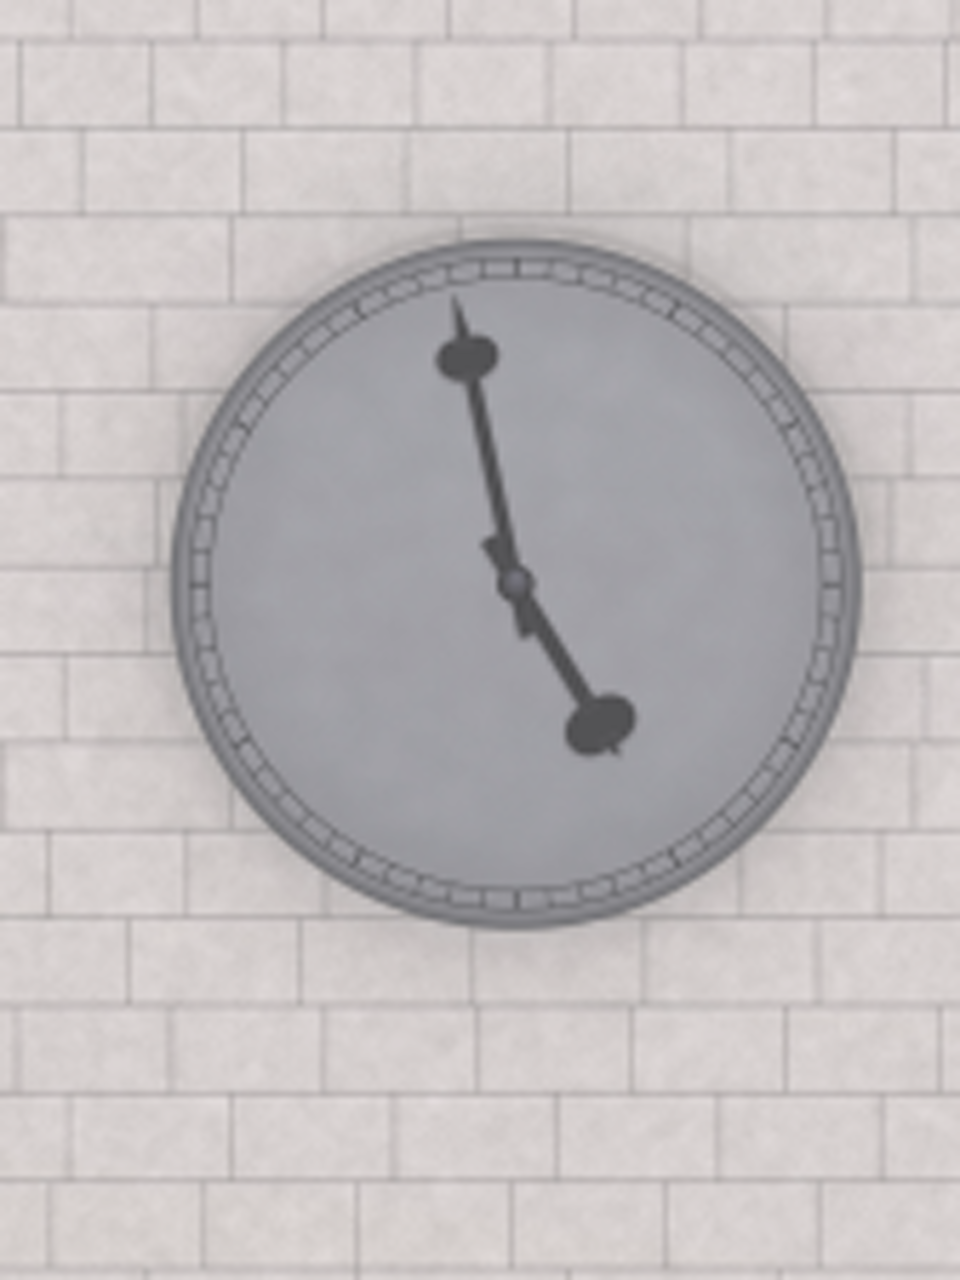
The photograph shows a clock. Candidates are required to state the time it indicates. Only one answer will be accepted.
4:58
